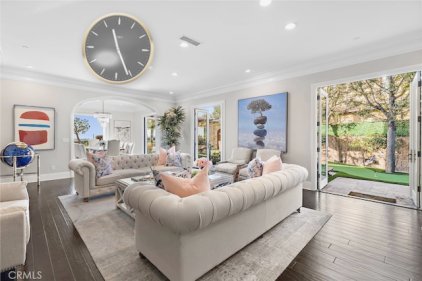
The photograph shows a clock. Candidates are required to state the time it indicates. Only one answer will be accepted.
11:26
